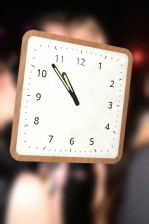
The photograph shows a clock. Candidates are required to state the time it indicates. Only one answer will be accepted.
10:53
